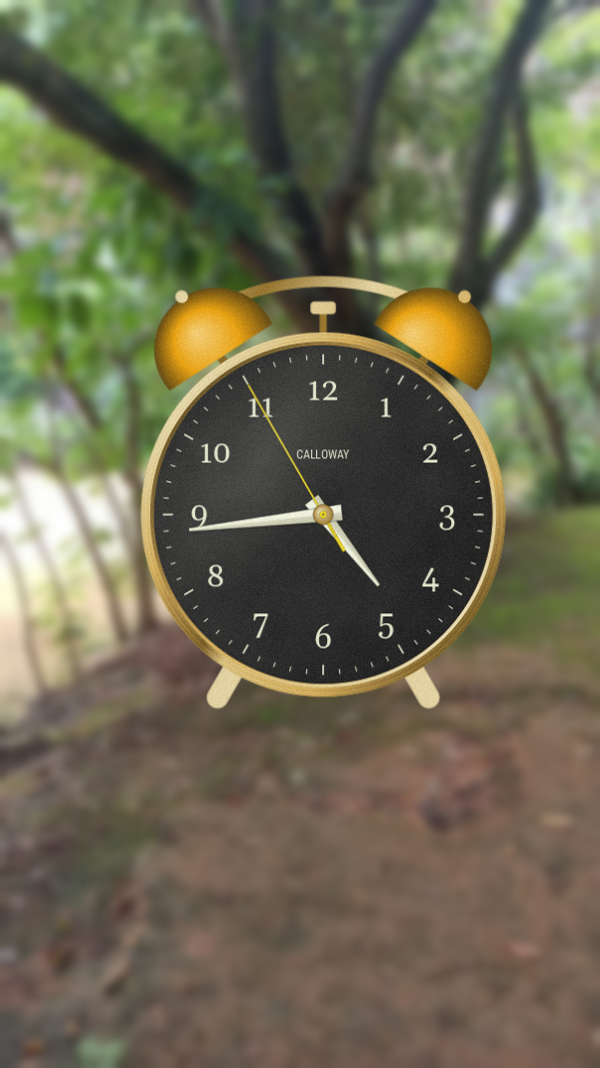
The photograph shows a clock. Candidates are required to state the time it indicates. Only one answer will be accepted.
4:43:55
